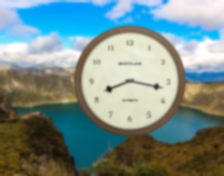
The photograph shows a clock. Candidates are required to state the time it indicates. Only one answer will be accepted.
8:17
